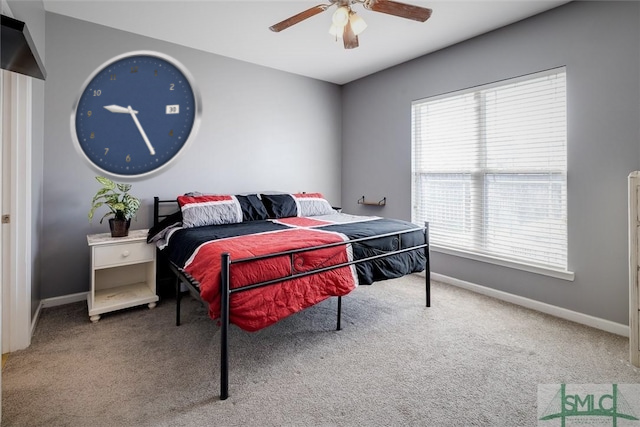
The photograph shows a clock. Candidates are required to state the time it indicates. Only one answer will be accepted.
9:25
